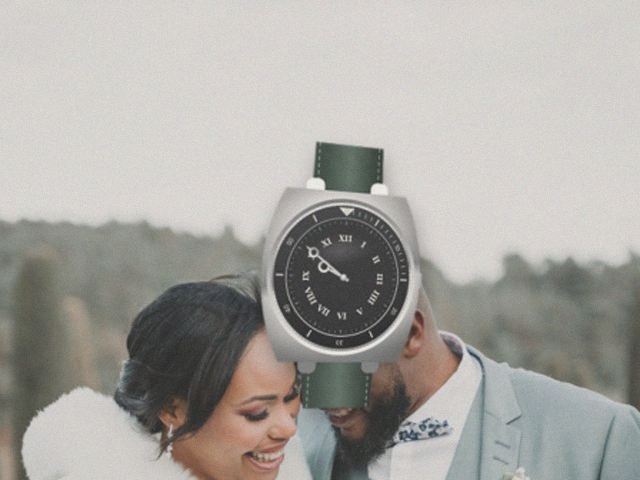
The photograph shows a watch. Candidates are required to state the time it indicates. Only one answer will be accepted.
9:51
